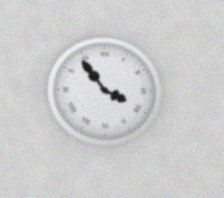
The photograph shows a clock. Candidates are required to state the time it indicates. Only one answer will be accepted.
3:54
